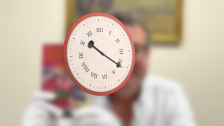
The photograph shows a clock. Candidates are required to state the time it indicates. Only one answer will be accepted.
10:21
